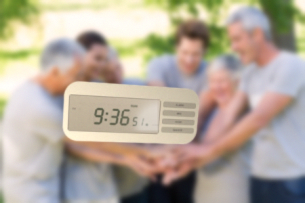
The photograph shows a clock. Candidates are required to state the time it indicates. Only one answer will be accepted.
9:36:51
